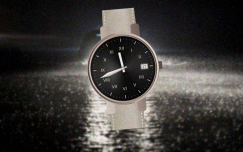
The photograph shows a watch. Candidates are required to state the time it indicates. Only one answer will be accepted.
11:42
